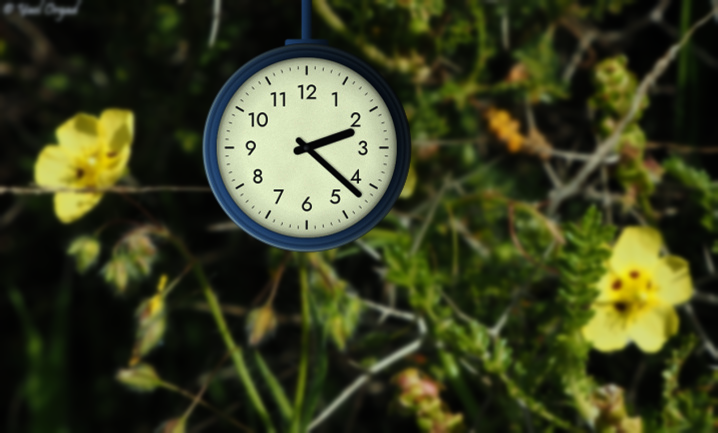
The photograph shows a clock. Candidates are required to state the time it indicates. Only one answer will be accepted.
2:22
